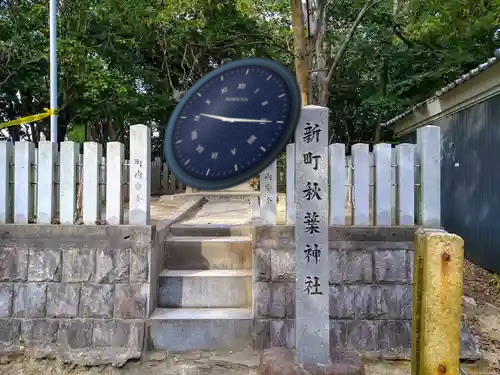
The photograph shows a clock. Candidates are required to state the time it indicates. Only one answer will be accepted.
9:15
